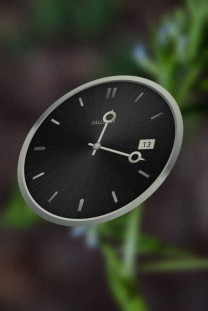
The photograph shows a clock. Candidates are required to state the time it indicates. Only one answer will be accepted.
12:18
